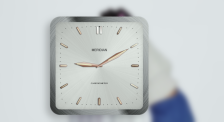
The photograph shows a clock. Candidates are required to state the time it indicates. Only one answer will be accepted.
9:10
